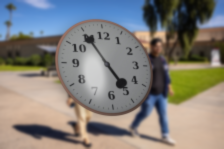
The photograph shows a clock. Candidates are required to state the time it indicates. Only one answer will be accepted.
4:55
